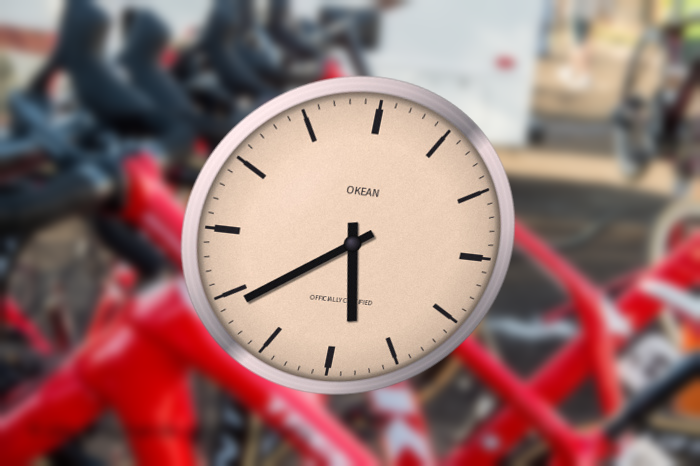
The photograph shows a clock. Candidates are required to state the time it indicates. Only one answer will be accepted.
5:39
